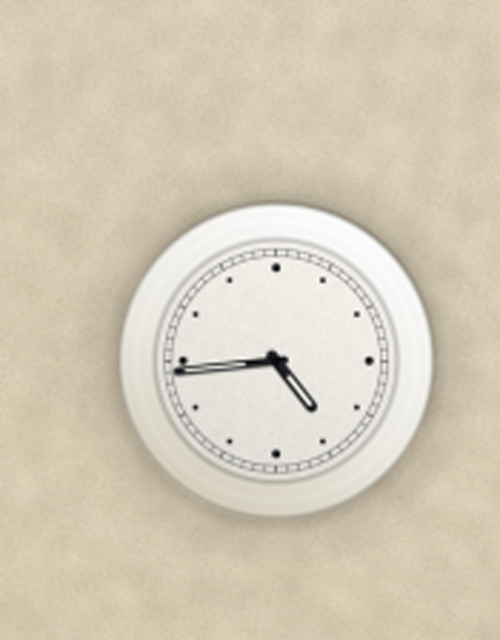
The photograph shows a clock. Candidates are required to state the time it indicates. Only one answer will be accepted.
4:44
